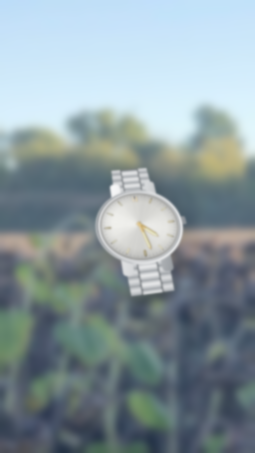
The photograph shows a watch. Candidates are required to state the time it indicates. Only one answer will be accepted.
4:28
